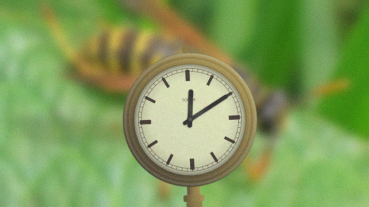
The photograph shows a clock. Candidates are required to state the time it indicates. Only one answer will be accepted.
12:10
